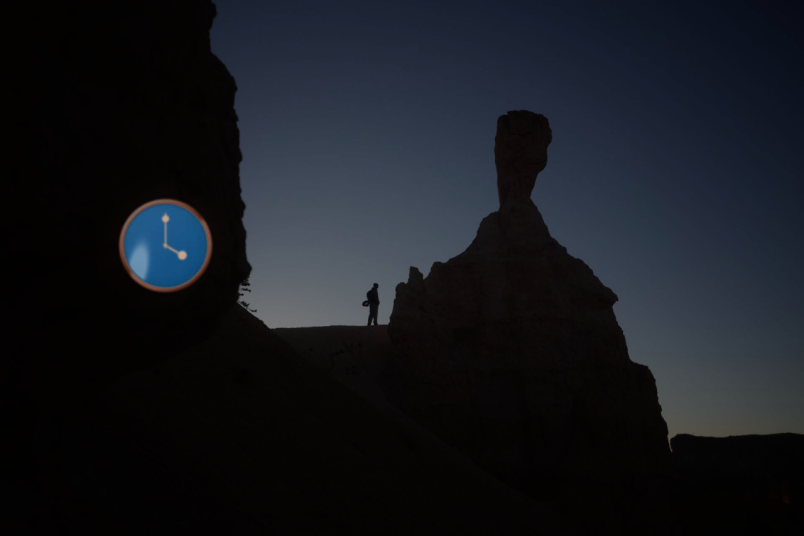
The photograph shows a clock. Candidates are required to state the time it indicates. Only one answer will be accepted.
4:00
